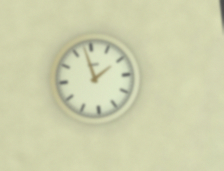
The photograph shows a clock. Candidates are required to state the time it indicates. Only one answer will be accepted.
1:58
